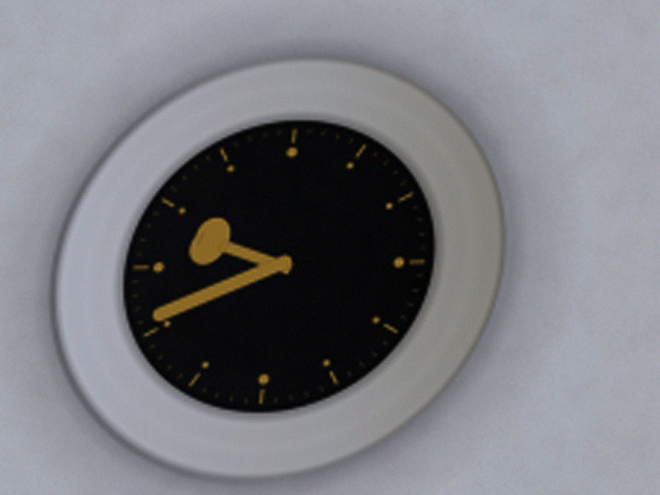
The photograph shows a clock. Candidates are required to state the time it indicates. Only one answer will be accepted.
9:41
